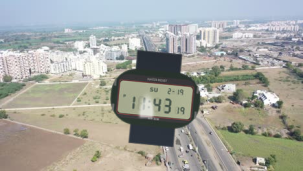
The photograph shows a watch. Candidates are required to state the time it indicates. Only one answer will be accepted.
11:43:19
